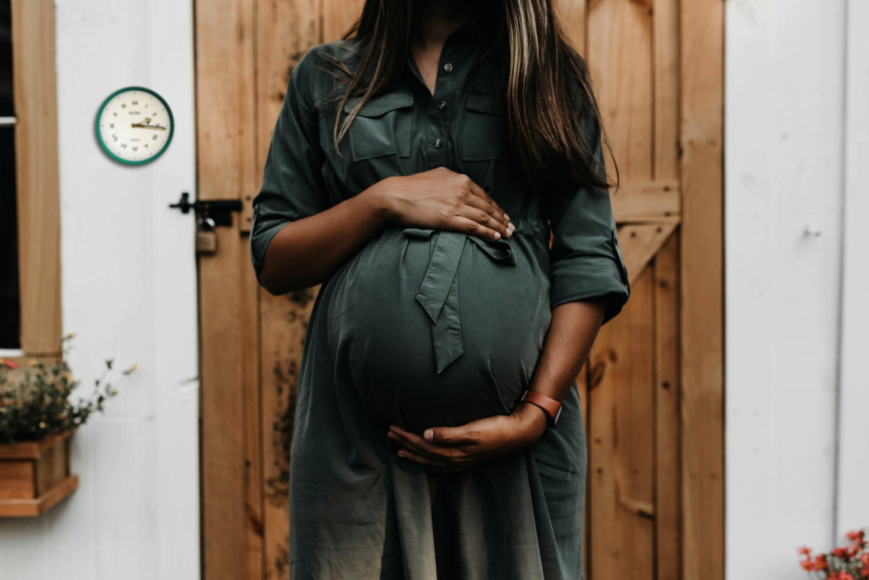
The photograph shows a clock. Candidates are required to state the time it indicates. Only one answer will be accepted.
2:16
